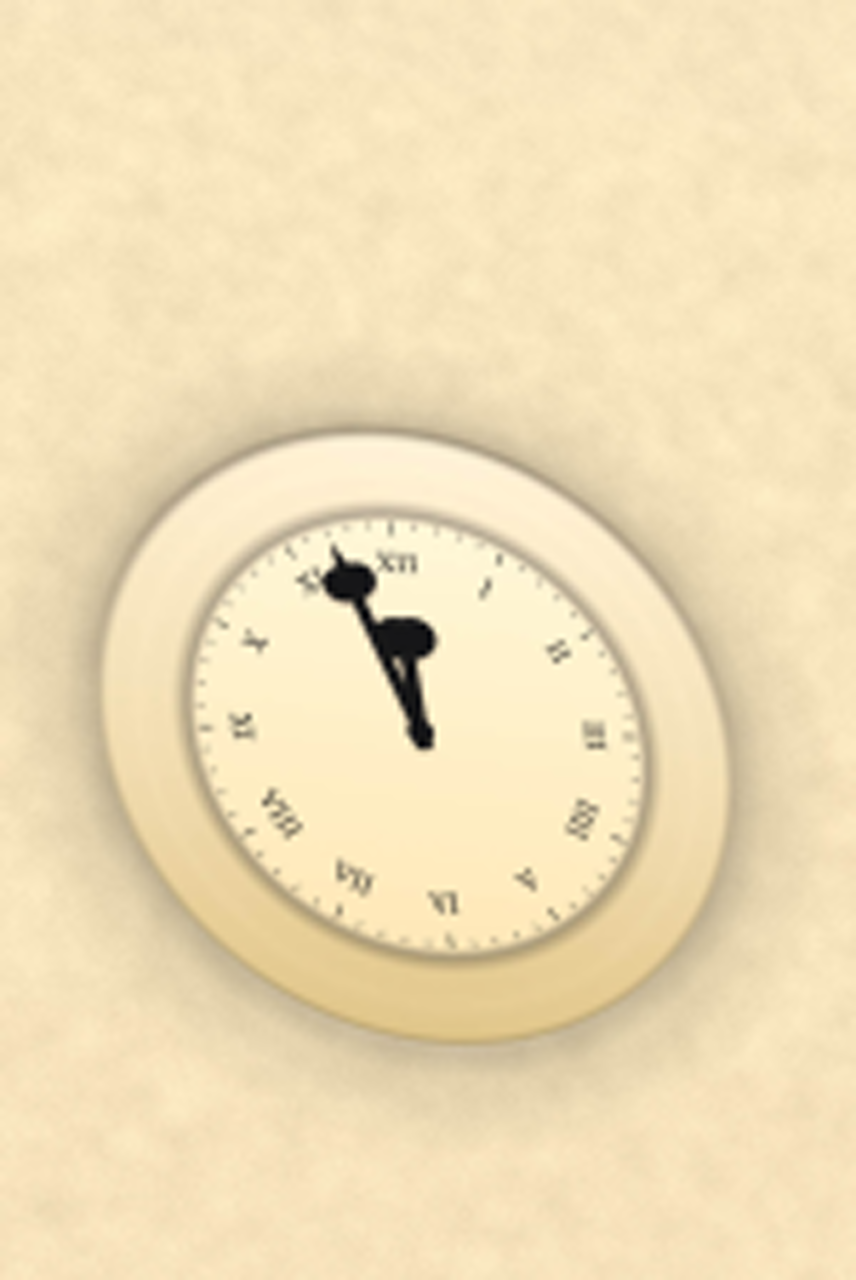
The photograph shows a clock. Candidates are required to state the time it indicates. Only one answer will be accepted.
11:57
